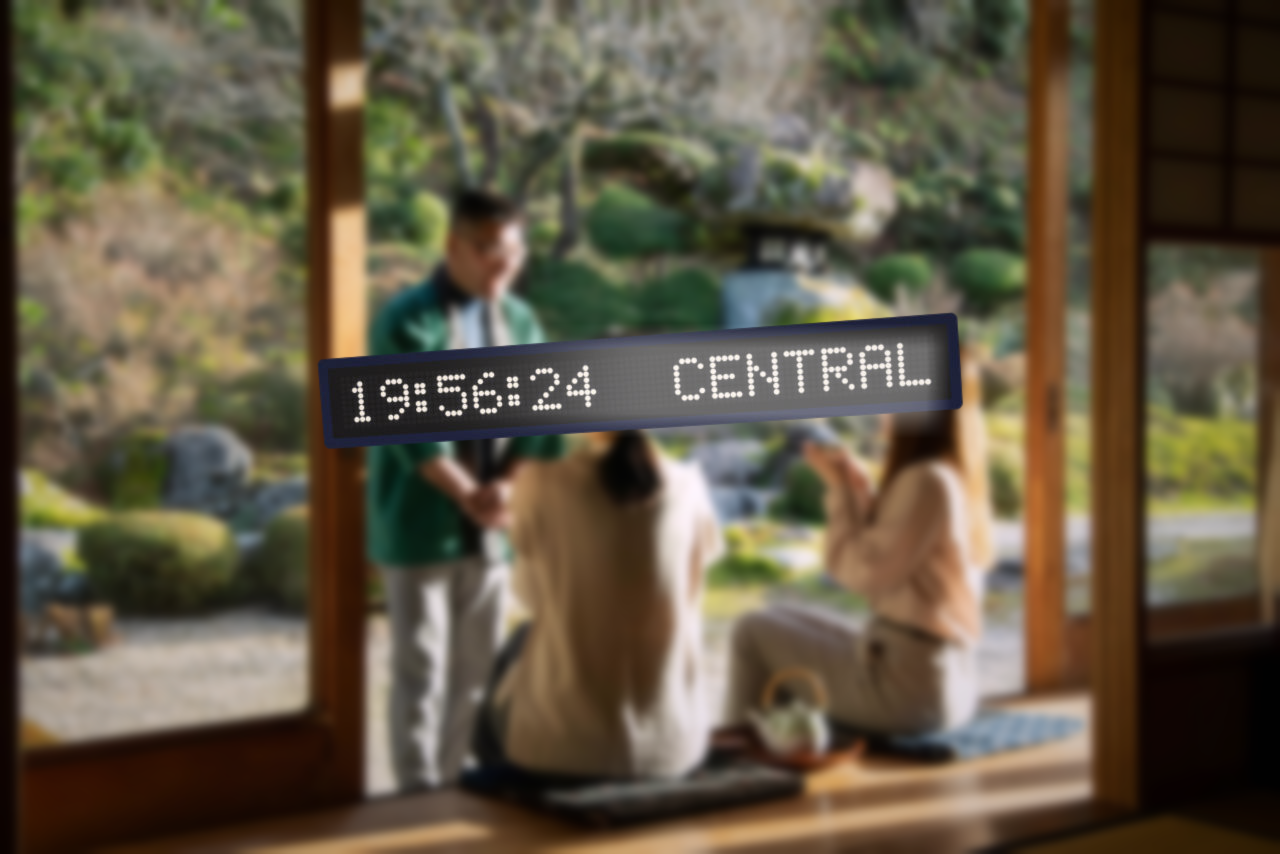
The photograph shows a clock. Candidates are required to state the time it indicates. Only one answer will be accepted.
19:56:24
